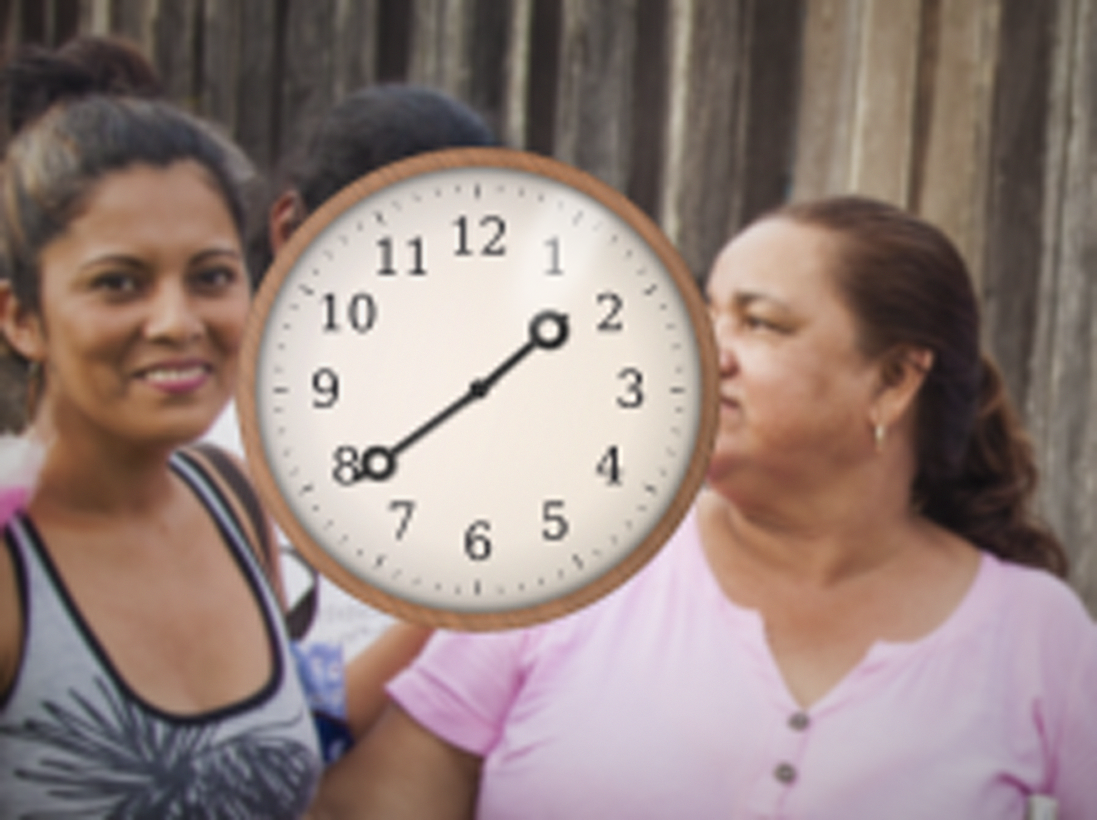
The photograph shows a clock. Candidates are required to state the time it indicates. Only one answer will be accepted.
1:39
